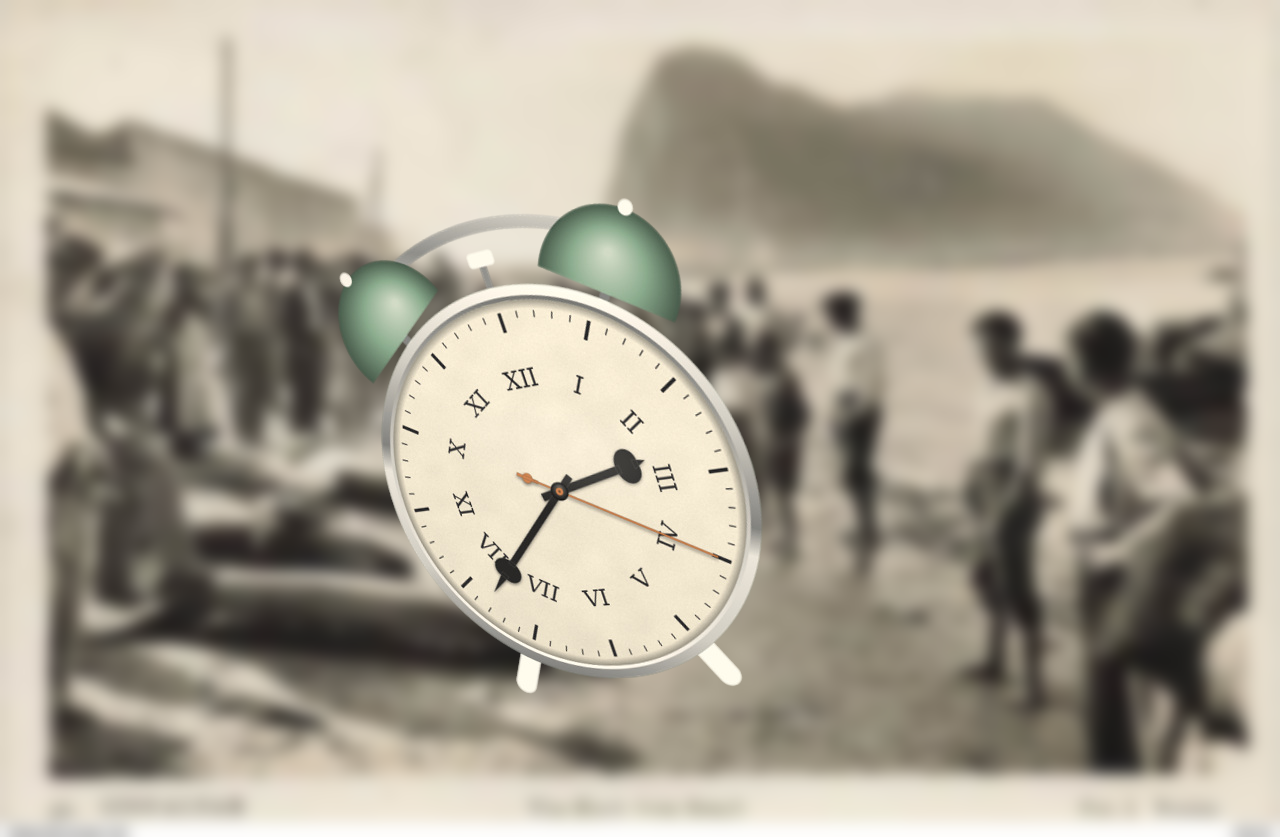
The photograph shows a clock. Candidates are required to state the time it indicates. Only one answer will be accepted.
2:38:20
